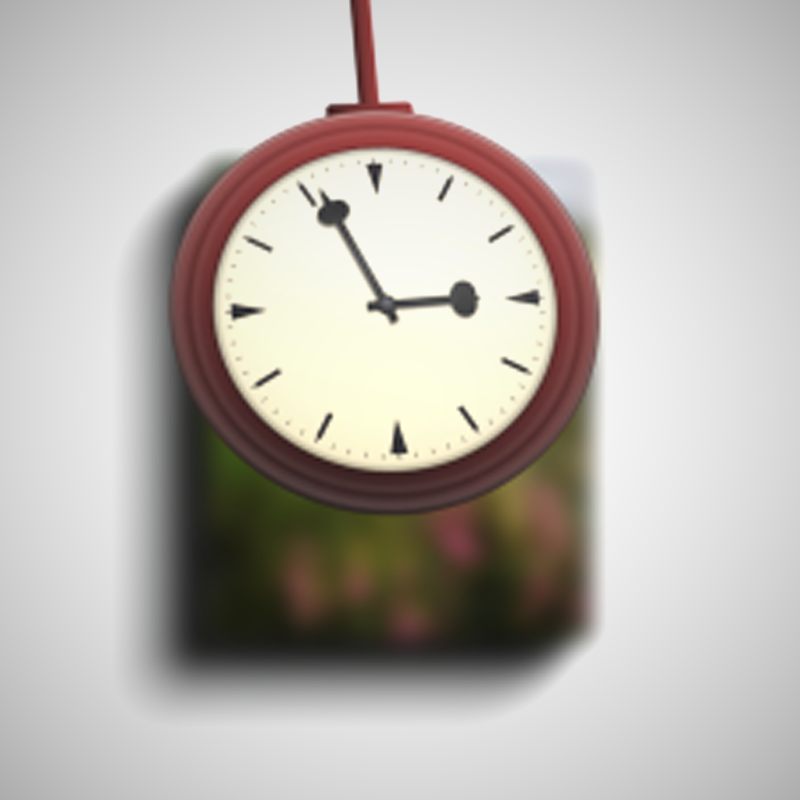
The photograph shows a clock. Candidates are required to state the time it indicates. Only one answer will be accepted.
2:56
